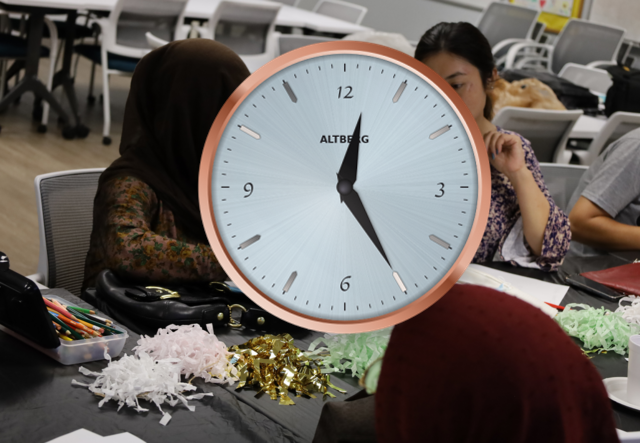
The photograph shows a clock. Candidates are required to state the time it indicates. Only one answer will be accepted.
12:25
